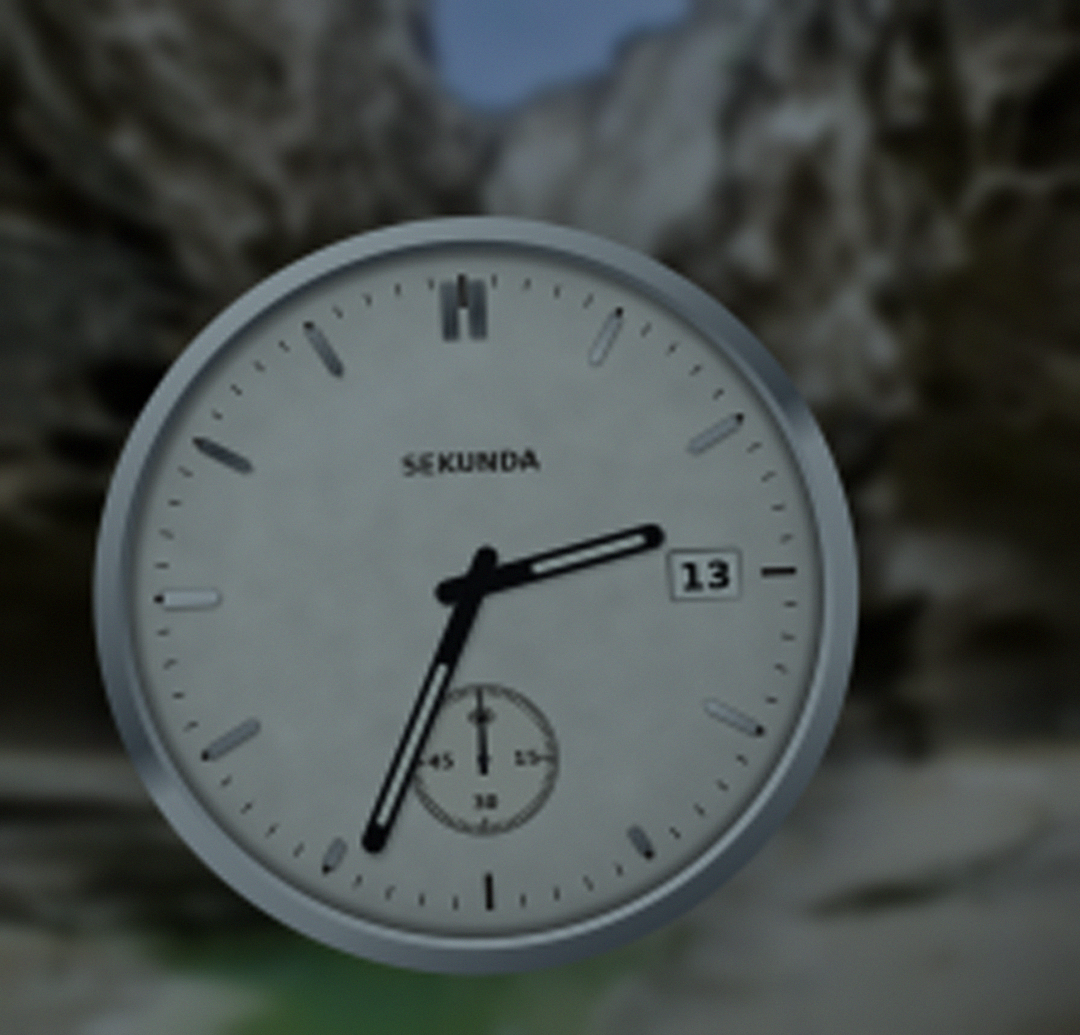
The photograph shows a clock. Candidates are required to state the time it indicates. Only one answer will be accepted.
2:34
